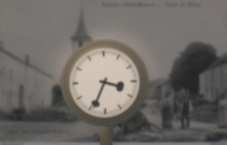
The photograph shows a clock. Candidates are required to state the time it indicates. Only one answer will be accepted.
3:34
